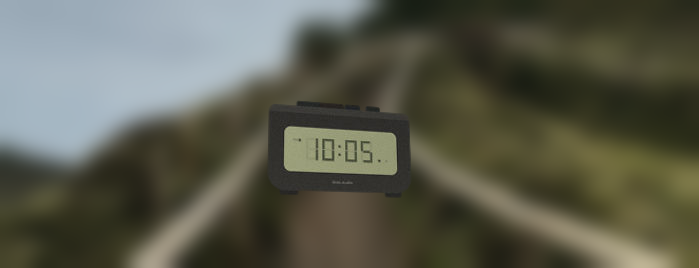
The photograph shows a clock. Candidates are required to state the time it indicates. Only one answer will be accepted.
10:05
